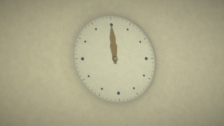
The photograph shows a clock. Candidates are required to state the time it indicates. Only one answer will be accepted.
12:00
